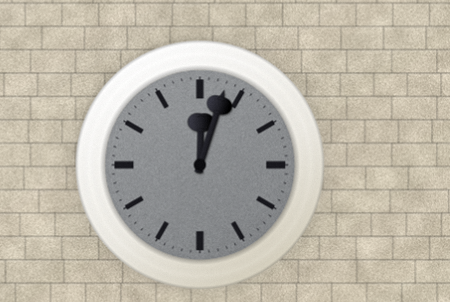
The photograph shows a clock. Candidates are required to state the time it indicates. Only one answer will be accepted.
12:03
